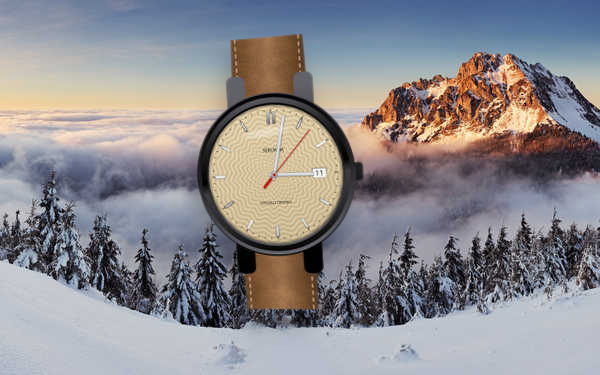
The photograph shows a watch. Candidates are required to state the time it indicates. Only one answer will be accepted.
3:02:07
